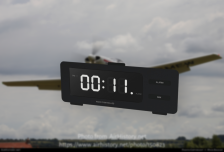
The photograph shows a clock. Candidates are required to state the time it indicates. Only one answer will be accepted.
0:11
